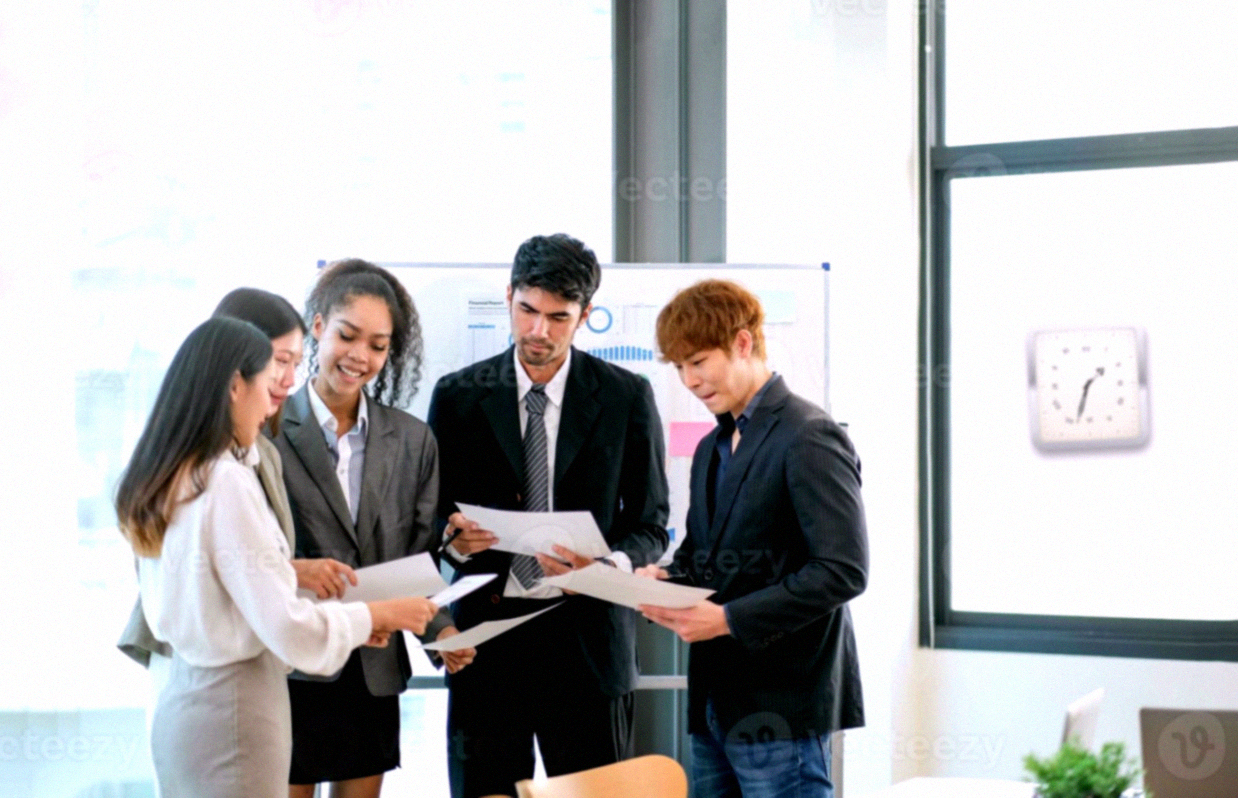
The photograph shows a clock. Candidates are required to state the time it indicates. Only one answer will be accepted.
1:33
